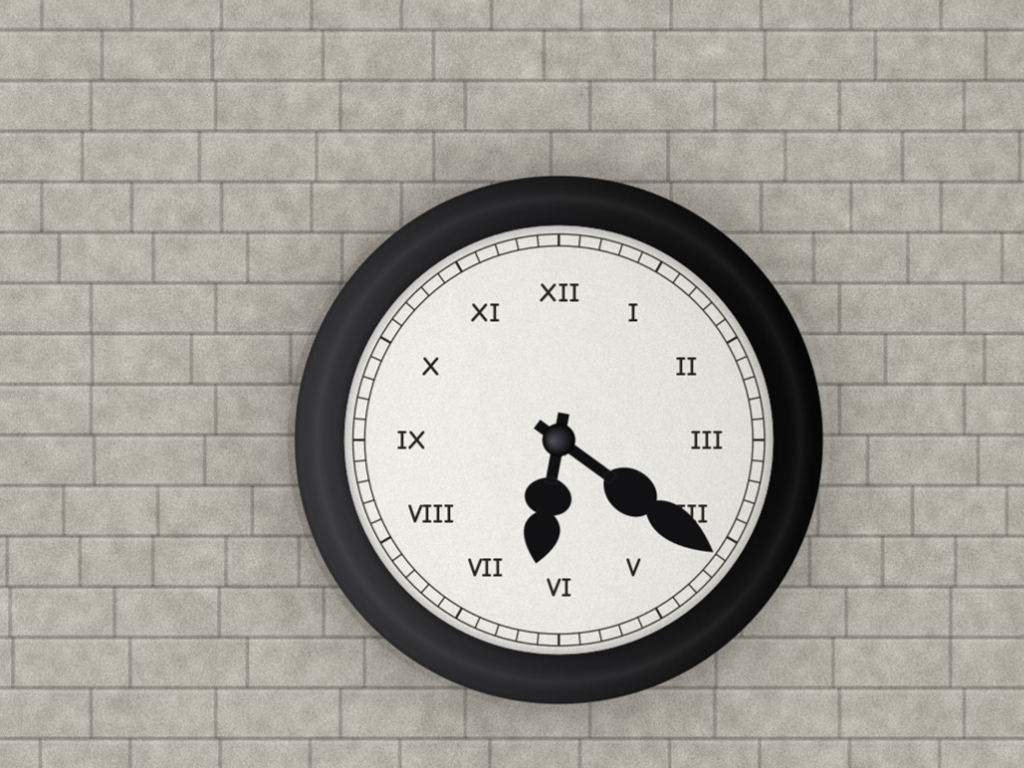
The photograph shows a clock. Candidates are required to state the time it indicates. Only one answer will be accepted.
6:21
